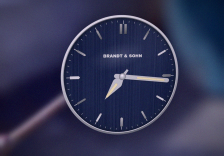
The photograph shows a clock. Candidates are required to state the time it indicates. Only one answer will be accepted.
7:16
